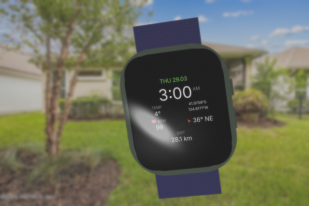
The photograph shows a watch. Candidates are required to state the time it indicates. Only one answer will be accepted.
3:00
